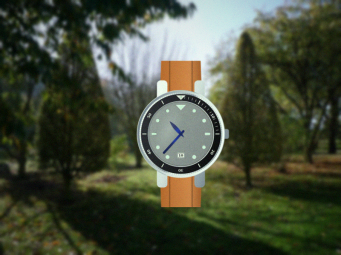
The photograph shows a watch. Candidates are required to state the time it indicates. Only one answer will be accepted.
10:37
